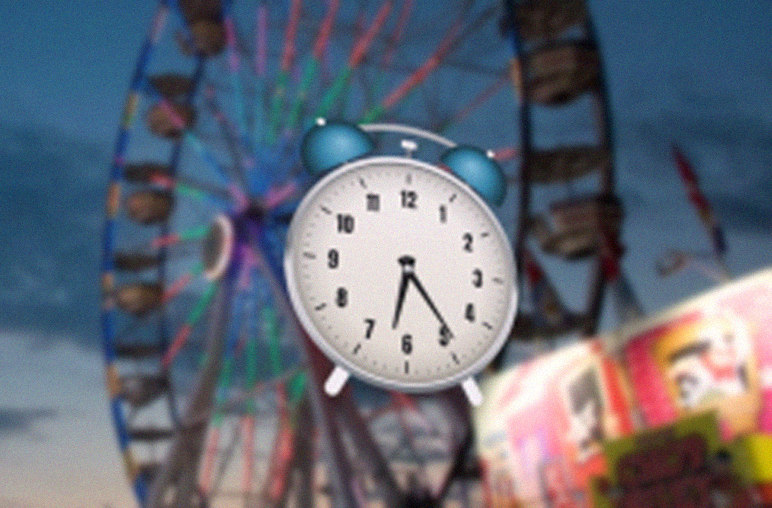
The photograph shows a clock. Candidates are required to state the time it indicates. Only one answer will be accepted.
6:24
